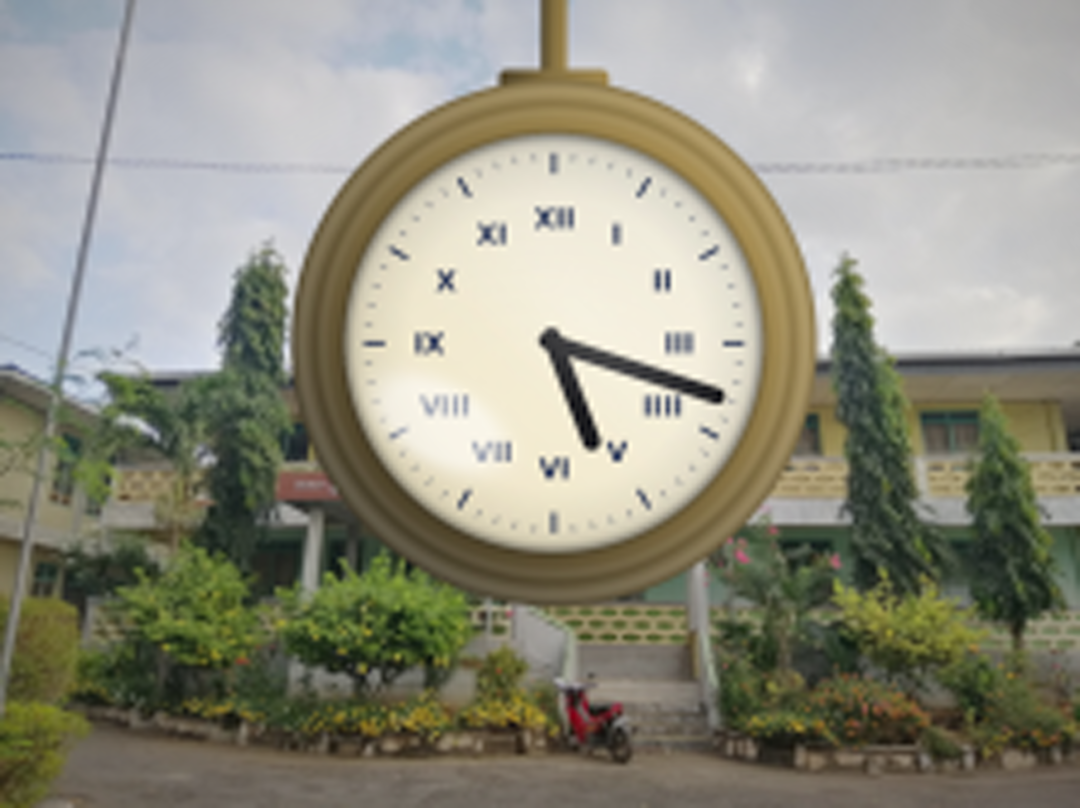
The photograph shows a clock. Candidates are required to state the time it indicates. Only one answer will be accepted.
5:18
